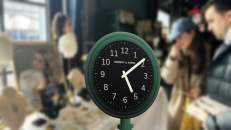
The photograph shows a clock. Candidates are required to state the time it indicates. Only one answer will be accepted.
5:09
